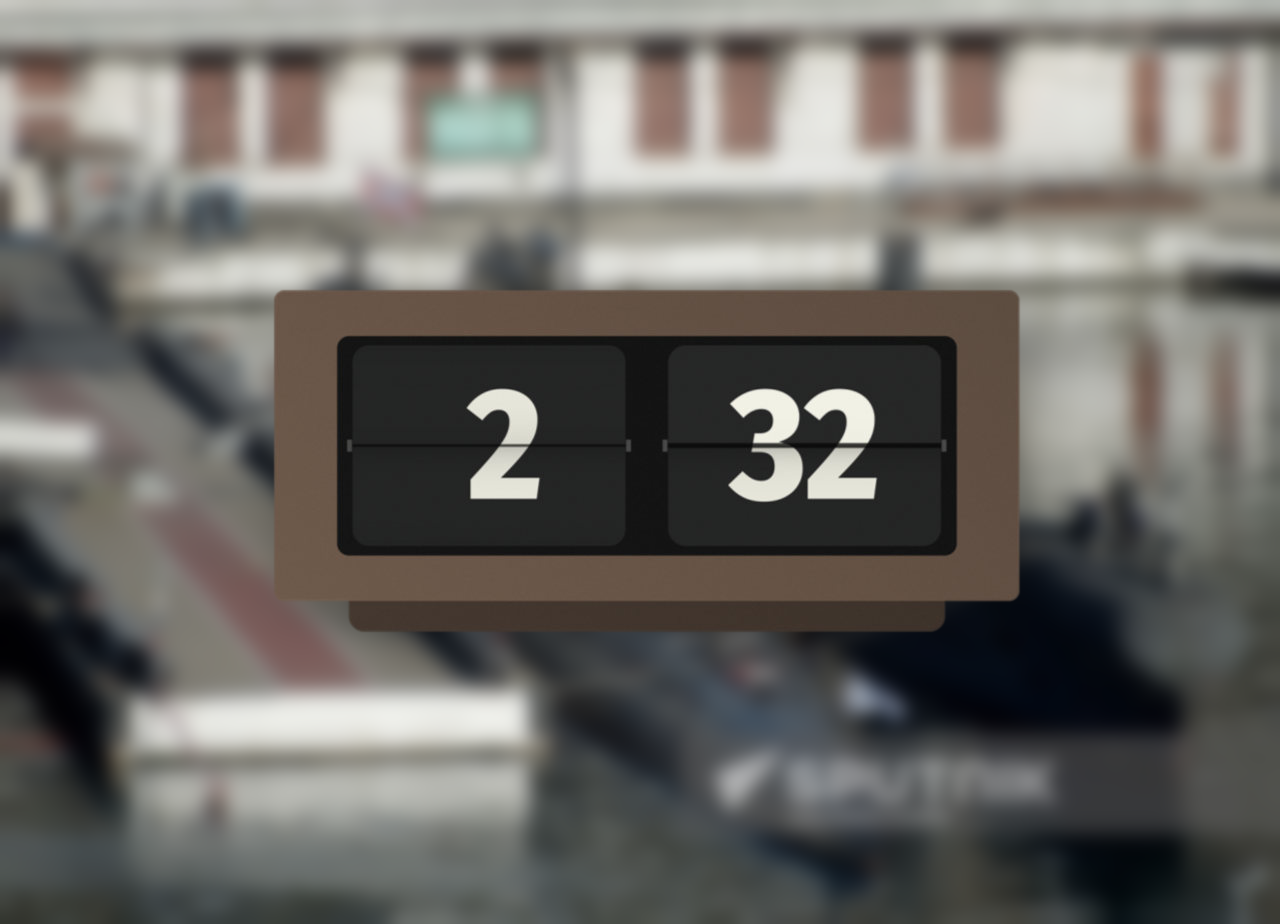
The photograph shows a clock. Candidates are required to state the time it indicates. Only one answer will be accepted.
2:32
